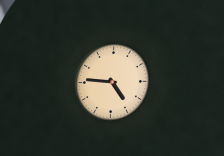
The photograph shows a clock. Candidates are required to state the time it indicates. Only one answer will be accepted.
4:46
